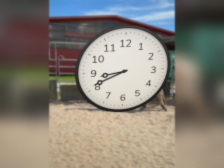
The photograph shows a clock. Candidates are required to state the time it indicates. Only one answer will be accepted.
8:41
